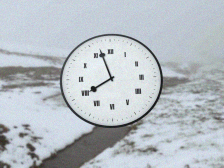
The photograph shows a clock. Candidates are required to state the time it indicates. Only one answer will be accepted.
7:57
